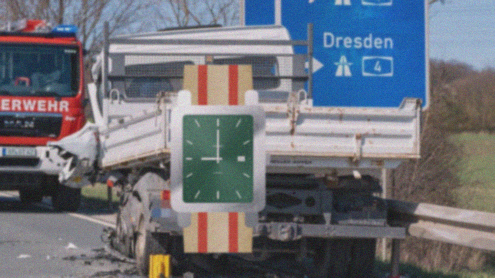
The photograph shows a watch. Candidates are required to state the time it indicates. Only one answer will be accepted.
9:00
